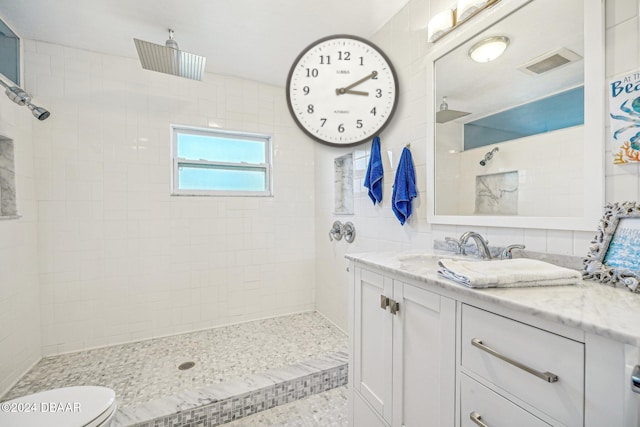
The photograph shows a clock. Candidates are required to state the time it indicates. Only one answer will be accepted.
3:10
